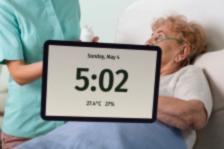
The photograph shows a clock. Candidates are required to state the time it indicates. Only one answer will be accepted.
5:02
